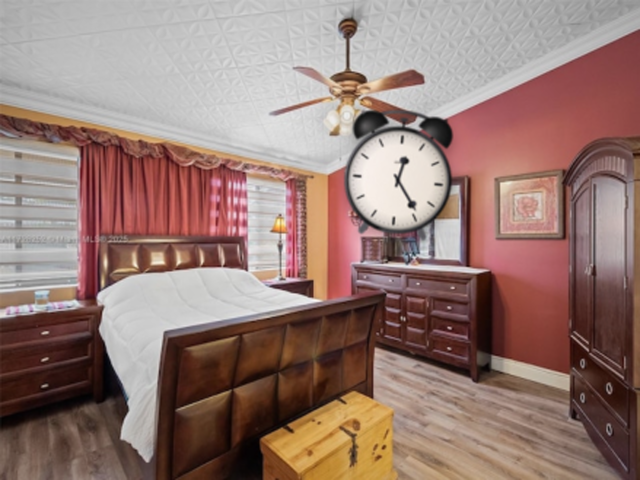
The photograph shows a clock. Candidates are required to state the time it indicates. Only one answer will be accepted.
12:24
